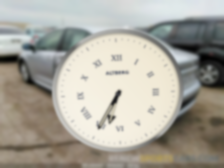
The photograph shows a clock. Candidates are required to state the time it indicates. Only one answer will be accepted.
6:35
